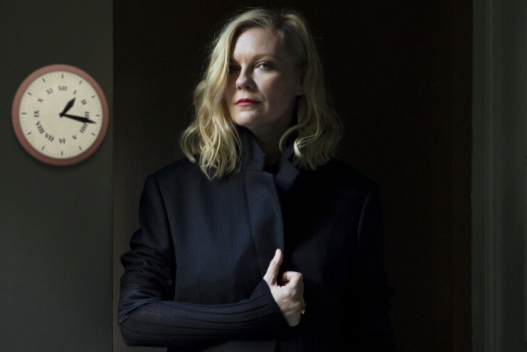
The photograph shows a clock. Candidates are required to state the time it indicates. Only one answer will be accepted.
1:17
